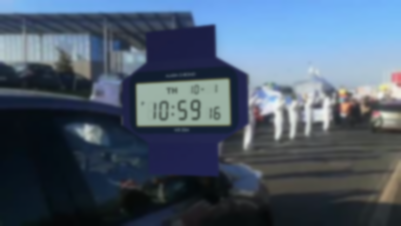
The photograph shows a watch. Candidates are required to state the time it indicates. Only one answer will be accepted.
10:59:16
